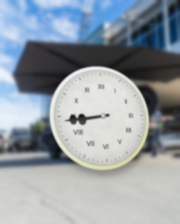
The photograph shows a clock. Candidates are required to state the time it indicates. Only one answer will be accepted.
8:44
